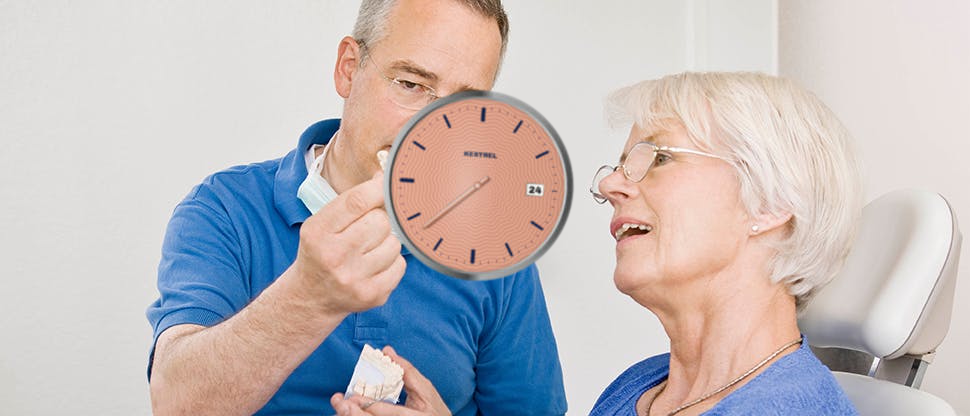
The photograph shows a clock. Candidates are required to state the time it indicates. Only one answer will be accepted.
7:38
